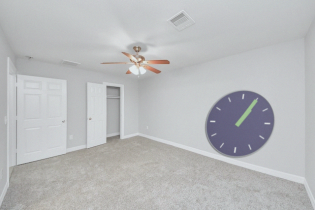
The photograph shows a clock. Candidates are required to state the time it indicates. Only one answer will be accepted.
1:05
